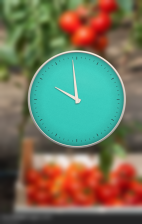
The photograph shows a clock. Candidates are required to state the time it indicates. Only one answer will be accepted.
9:59
